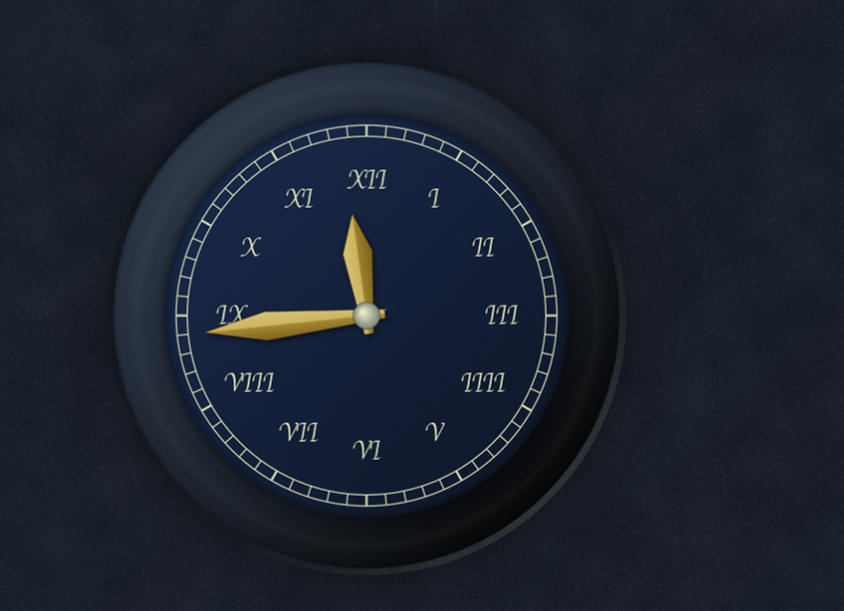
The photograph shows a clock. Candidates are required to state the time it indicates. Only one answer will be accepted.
11:44
